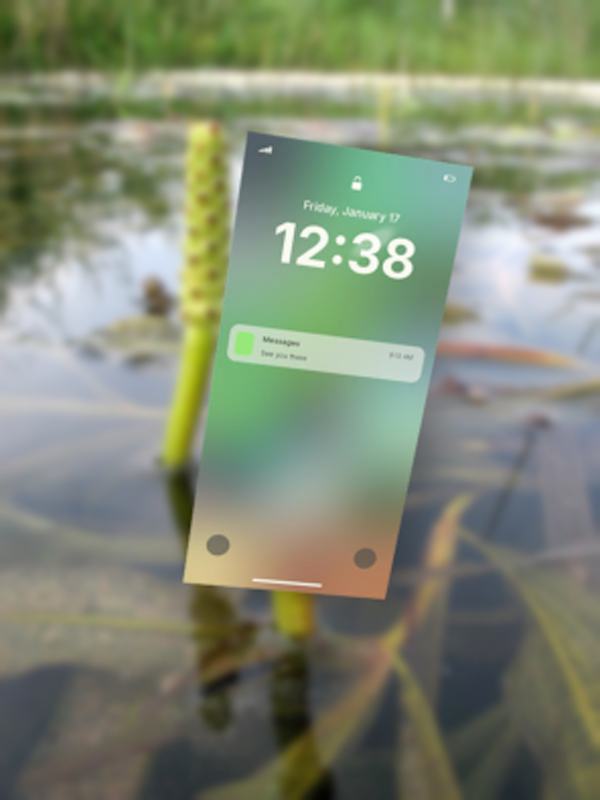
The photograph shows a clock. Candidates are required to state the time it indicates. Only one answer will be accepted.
12:38
